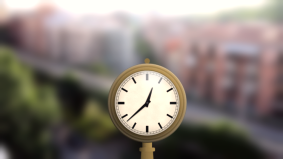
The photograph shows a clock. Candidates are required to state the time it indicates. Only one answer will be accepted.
12:38
